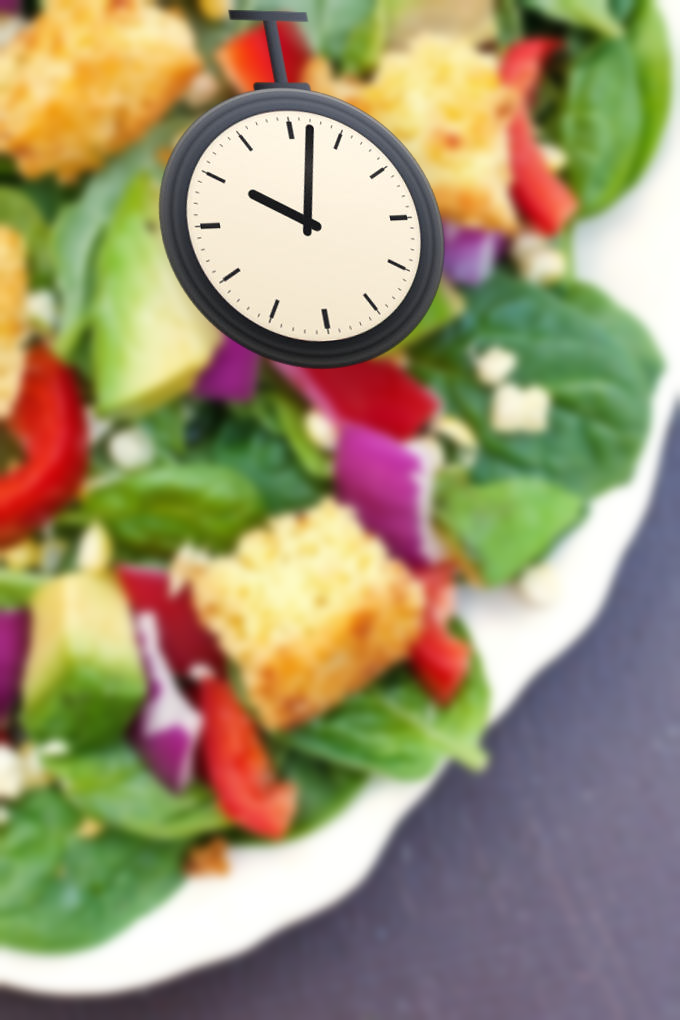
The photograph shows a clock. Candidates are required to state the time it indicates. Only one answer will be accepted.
10:02
